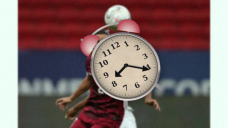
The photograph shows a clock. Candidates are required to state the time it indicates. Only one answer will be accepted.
8:21
